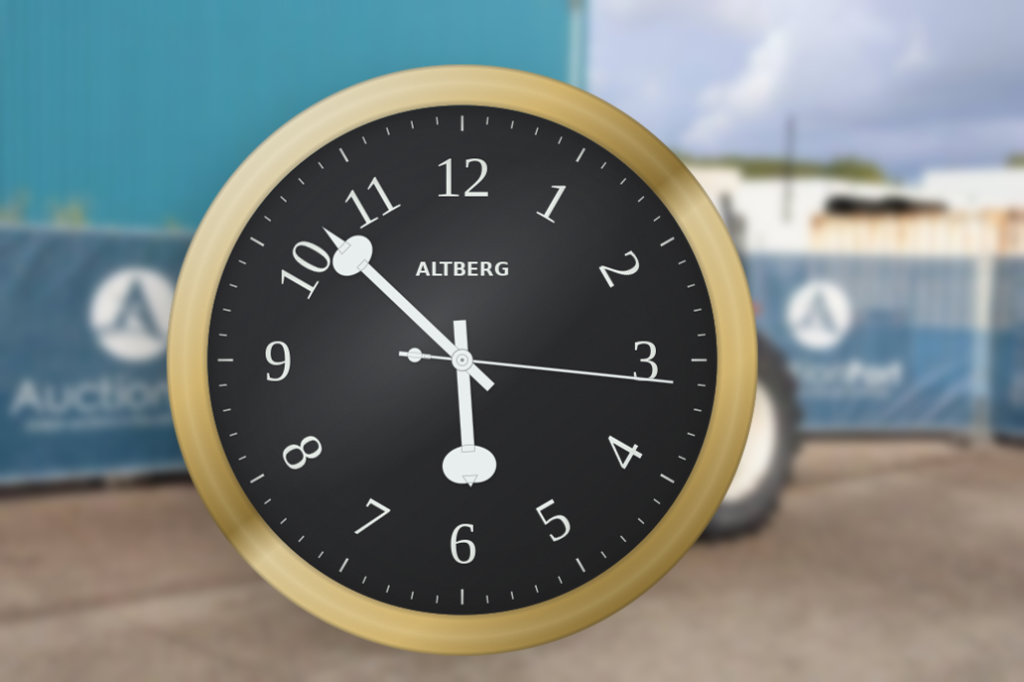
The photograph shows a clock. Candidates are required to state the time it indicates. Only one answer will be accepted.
5:52:16
